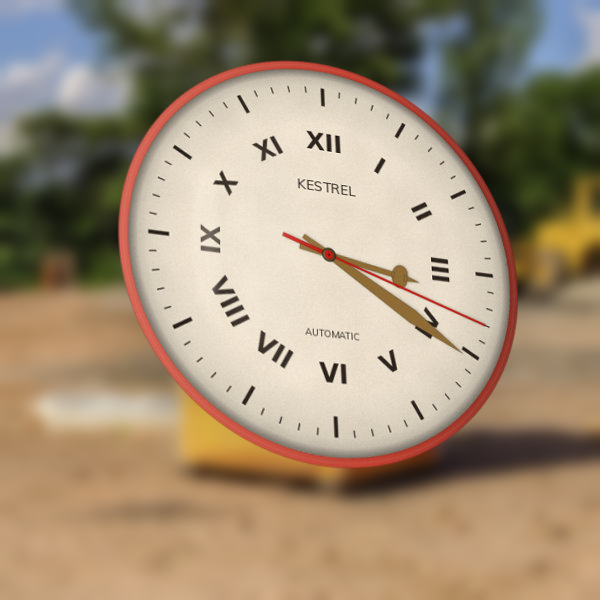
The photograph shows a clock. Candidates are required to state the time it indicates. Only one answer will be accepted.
3:20:18
